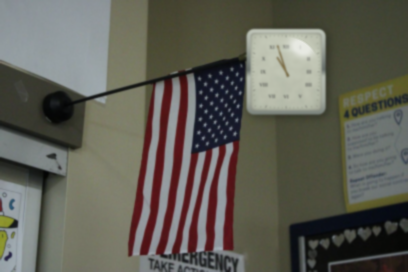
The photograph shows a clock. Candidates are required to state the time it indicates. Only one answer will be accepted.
10:57
